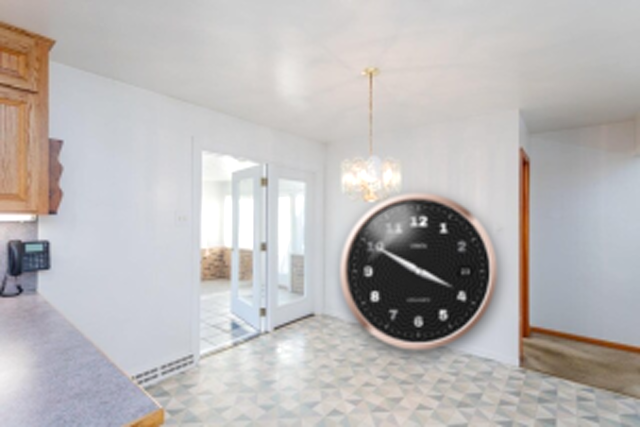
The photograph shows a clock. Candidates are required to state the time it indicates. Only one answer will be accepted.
3:50
